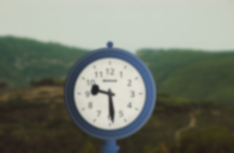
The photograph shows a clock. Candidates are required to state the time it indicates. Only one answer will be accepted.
9:29
